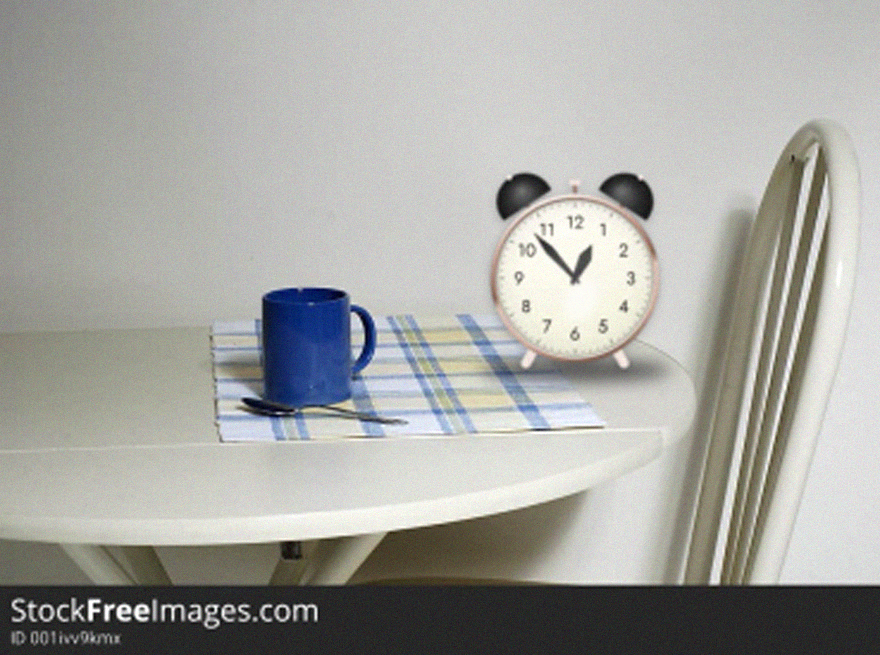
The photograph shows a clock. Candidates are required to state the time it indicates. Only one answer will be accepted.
12:53
